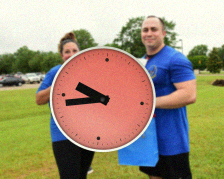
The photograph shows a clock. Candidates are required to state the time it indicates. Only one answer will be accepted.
9:43
